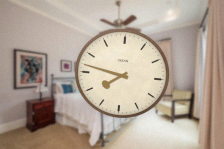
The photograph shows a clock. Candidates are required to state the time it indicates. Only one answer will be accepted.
7:47
